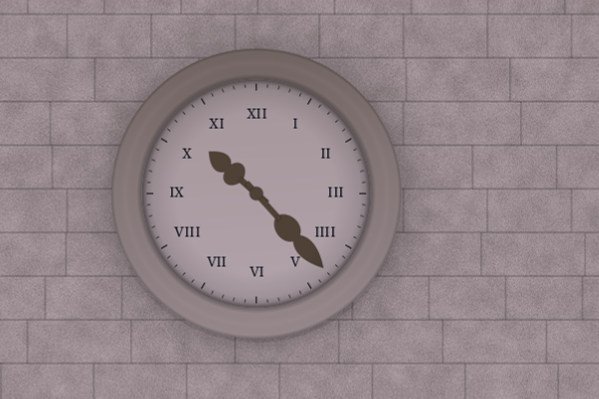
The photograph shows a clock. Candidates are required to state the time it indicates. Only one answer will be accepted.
10:23
